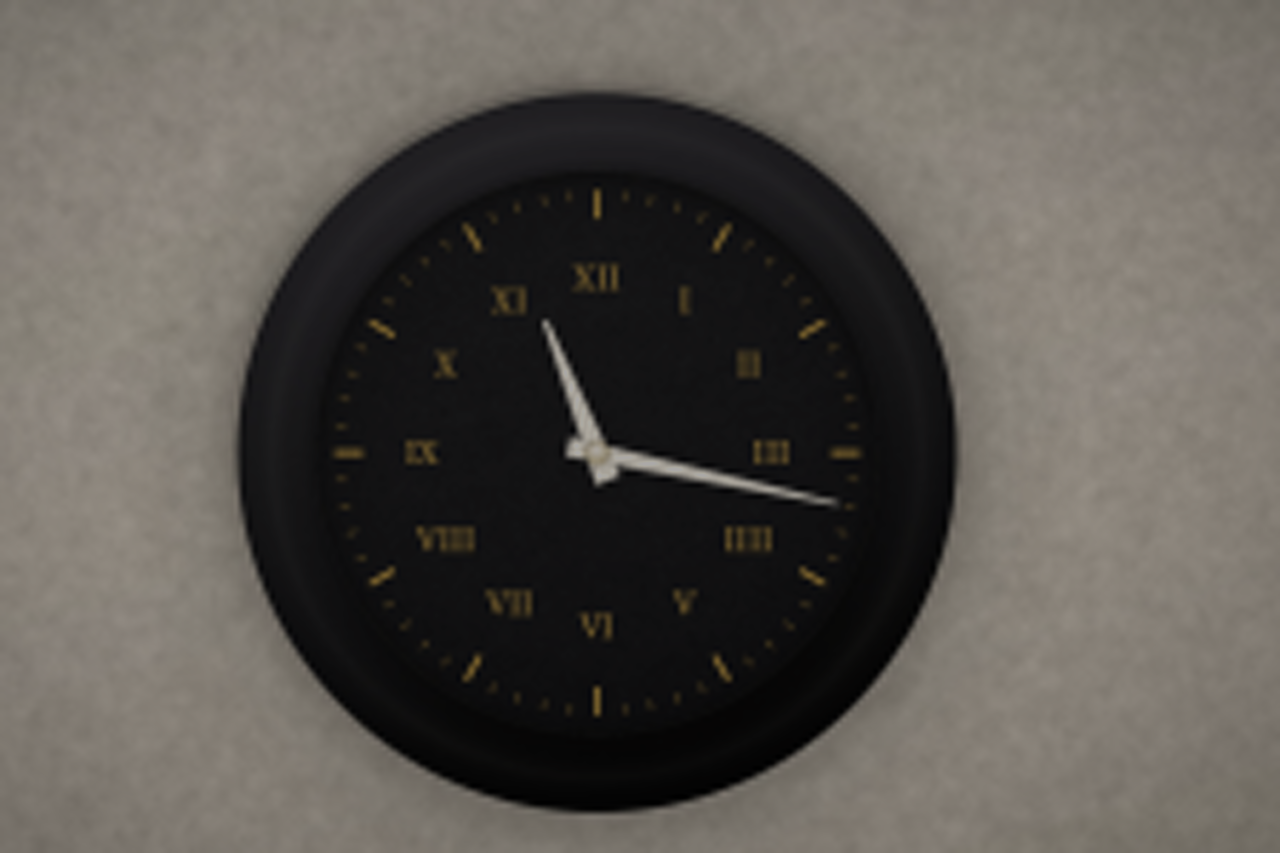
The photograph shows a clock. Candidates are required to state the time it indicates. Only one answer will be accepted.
11:17
